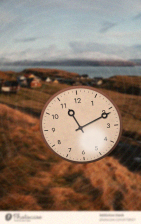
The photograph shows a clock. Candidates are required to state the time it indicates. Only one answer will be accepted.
11:11
